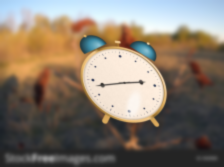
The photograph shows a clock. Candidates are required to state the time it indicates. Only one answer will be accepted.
2:43
